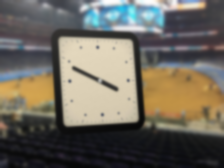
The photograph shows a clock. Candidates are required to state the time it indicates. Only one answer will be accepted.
3:49
